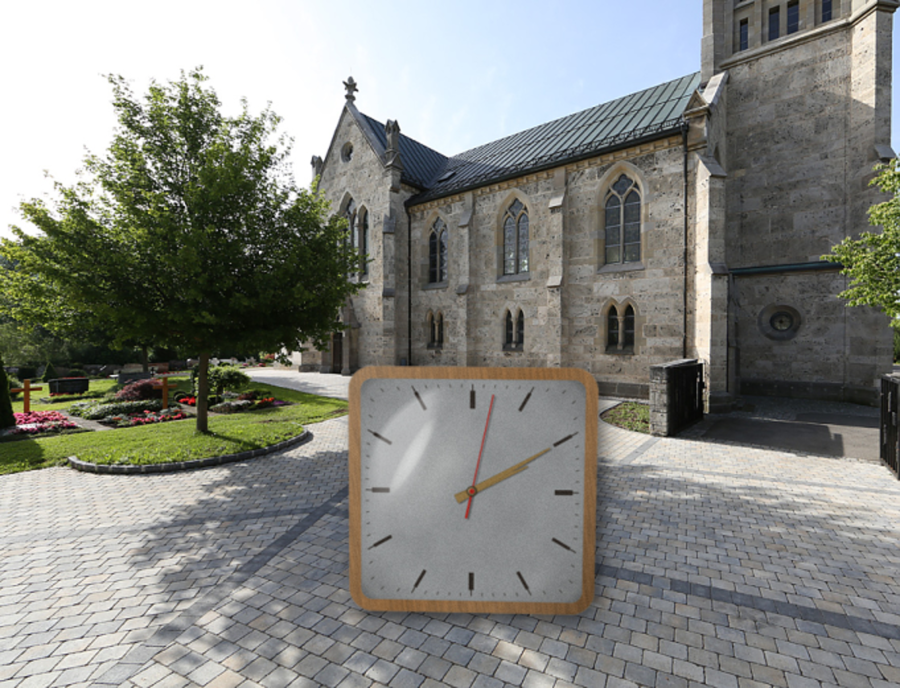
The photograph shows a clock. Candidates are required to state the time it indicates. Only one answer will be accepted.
2:10:02
